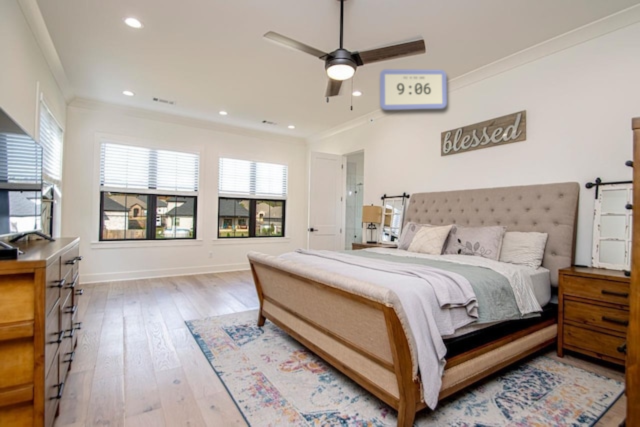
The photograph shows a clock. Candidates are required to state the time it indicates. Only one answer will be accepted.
9:06
